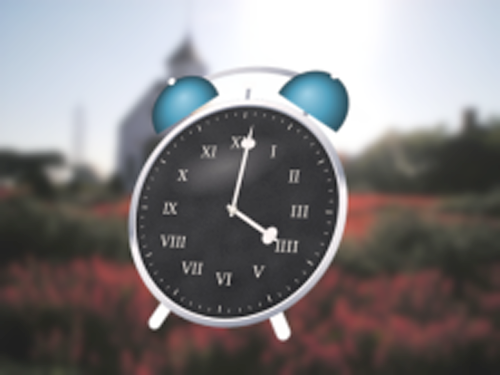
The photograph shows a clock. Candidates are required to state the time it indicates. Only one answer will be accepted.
4:01
